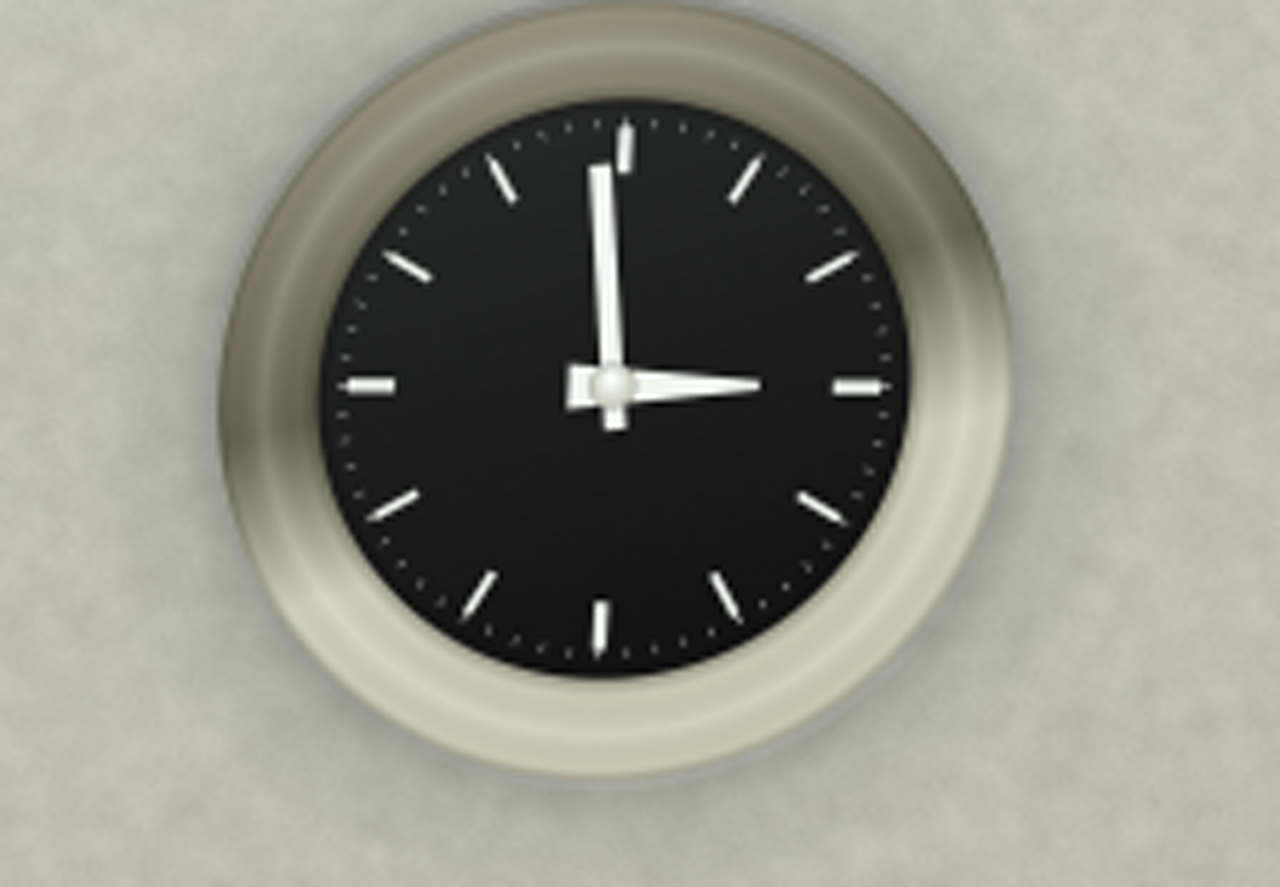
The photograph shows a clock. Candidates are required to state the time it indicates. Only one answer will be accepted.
2:59
